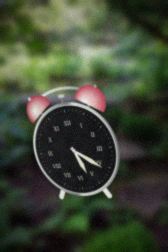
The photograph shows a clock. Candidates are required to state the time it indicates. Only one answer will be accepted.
5:21
